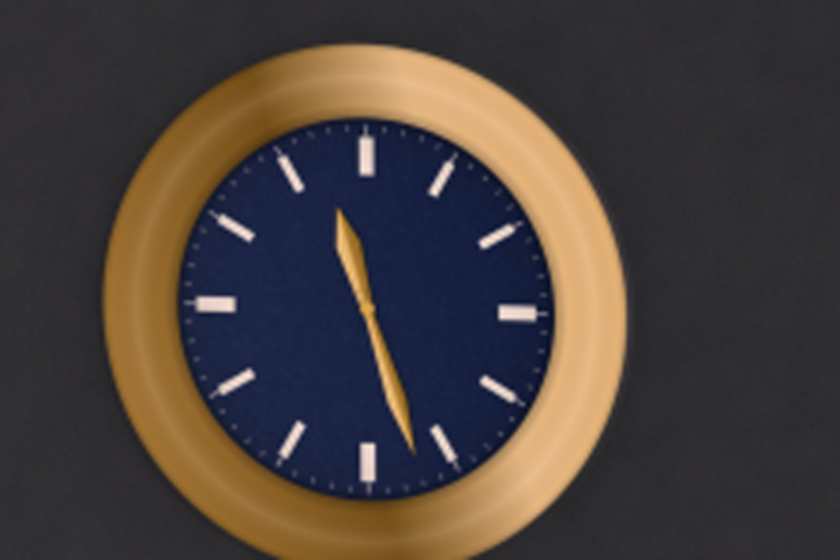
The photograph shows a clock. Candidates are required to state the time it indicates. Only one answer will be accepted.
11:27
